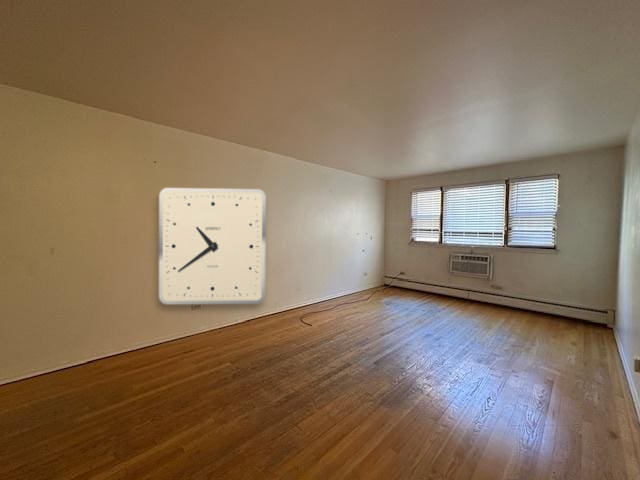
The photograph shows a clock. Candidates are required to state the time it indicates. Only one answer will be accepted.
10:39
